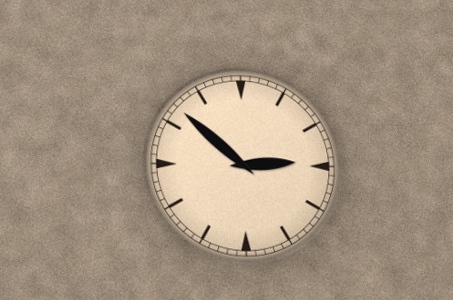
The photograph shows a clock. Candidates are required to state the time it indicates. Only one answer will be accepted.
2:52
